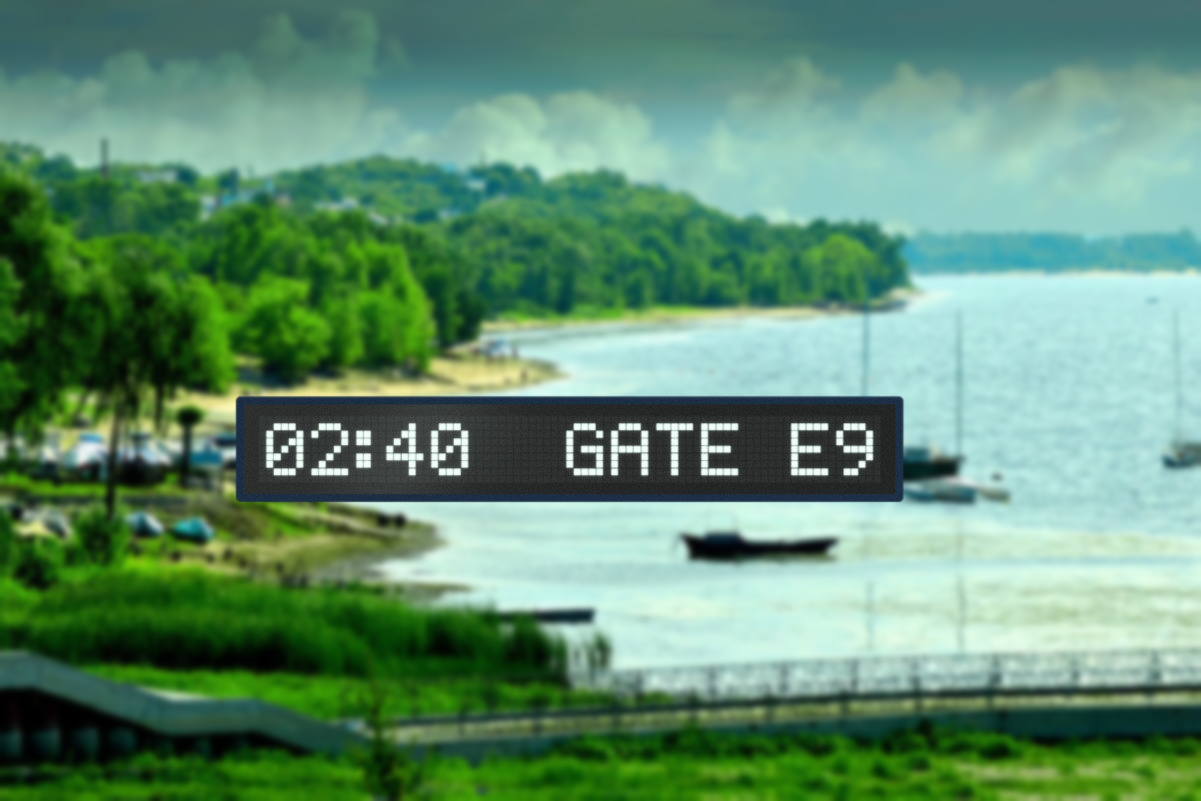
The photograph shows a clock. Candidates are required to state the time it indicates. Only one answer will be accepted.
2:40
